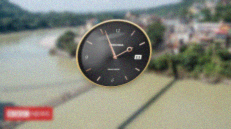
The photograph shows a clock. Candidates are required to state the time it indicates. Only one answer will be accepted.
1:56
